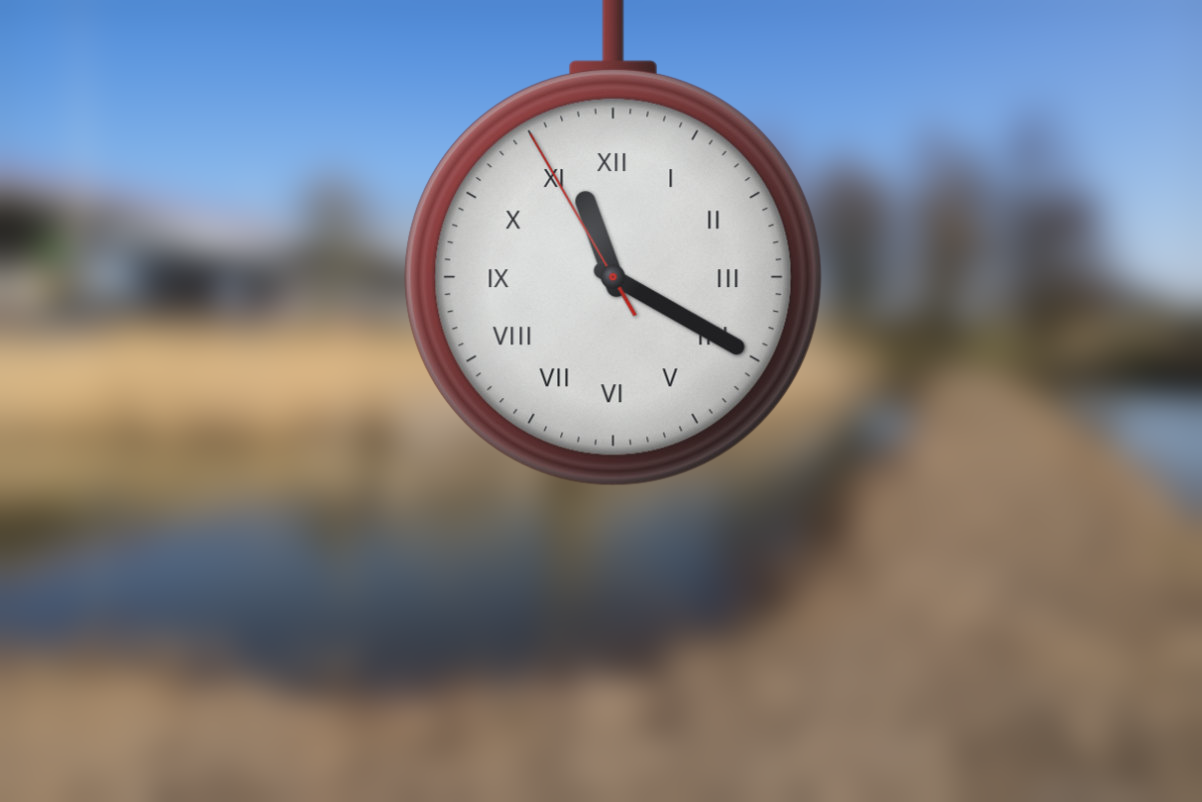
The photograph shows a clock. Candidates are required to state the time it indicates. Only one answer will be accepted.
11:19:55
